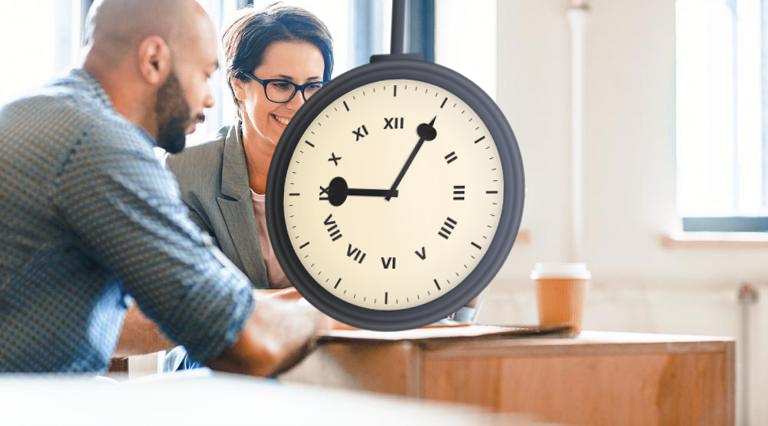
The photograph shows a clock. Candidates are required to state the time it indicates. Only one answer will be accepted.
9:05
